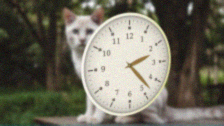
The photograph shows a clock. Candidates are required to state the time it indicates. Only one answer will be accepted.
2:23
